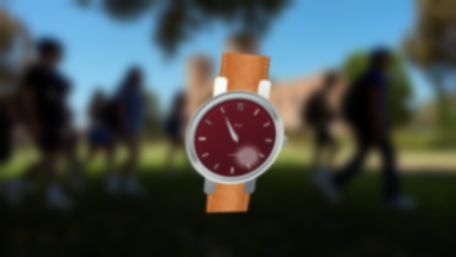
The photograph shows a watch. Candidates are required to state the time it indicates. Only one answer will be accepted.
10:55
